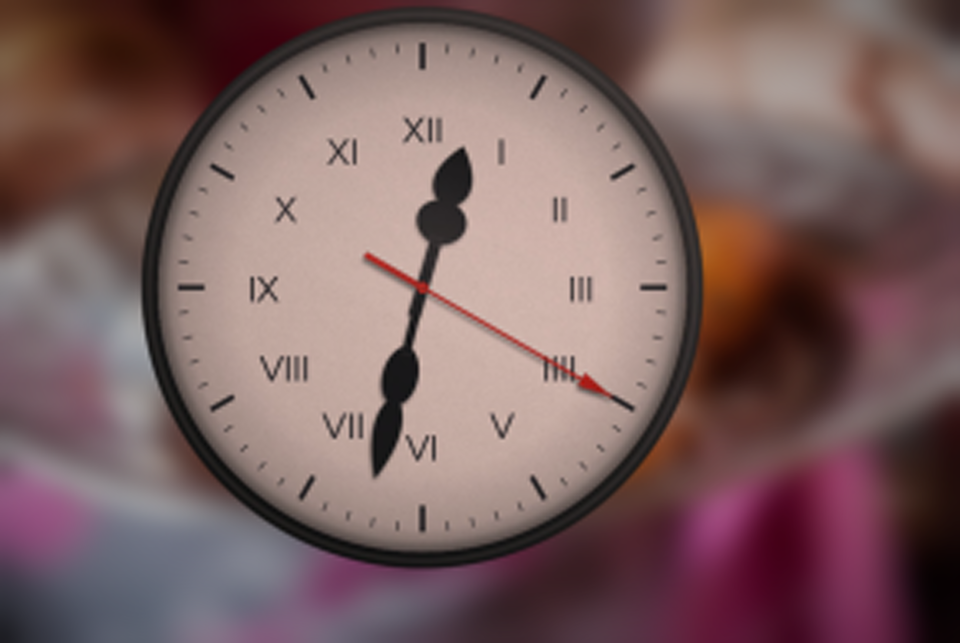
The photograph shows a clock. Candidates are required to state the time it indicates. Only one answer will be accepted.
12:32:20
